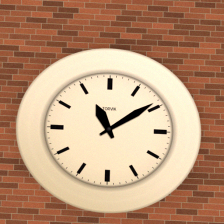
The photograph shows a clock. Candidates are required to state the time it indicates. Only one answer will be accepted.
11:09
